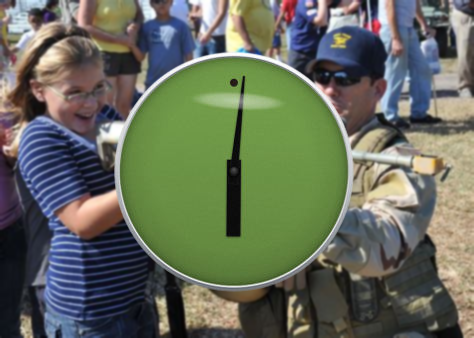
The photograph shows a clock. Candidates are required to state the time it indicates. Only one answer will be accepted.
6:01
